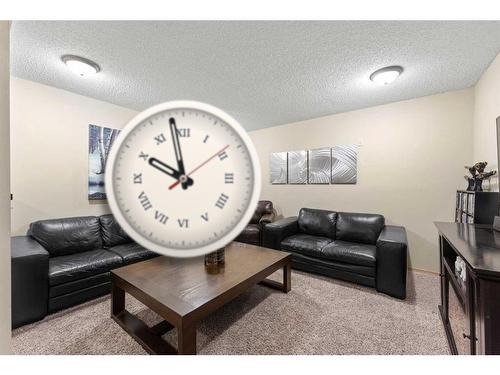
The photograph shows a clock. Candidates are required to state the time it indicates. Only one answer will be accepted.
9:58:09
